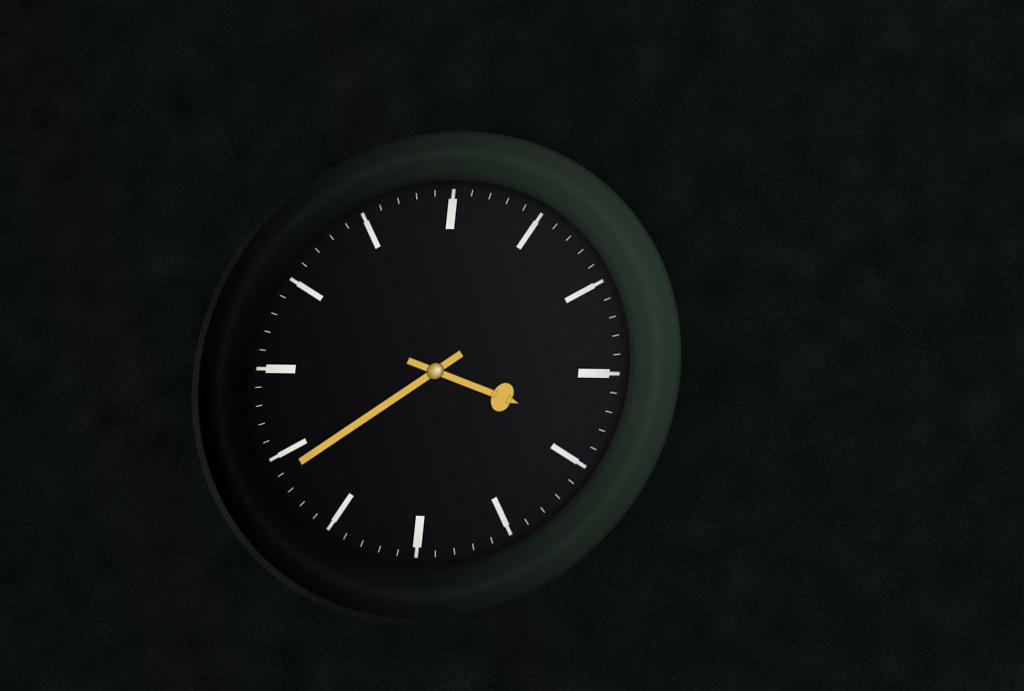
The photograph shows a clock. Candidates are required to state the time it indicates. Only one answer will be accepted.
3:39
